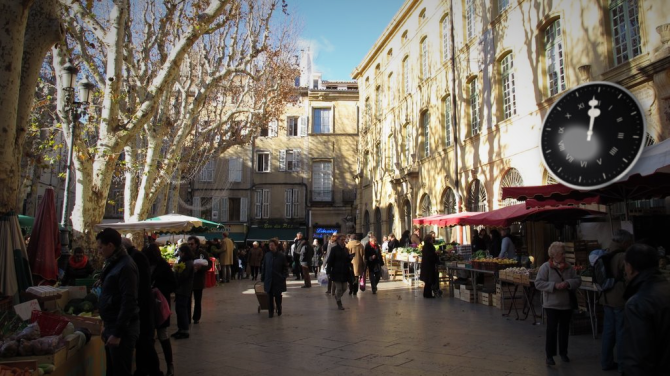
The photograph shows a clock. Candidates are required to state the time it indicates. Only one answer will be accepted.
11:59
